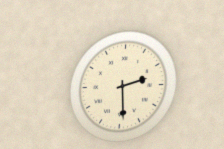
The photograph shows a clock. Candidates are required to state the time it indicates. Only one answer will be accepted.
2:29
